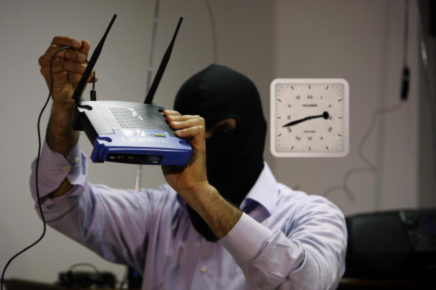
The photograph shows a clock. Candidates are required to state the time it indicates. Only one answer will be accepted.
2:42
